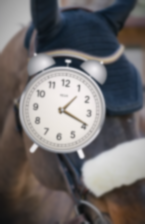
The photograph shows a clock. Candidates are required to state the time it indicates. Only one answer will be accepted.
1:19
